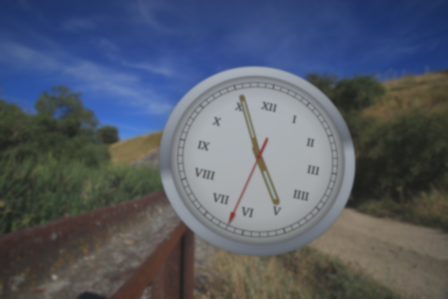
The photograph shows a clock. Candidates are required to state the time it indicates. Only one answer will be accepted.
4:55:32
